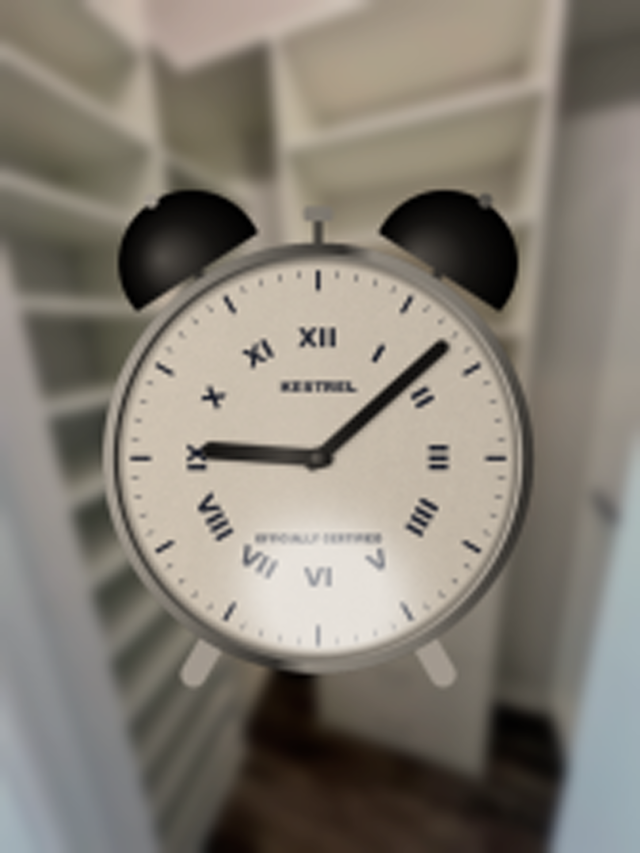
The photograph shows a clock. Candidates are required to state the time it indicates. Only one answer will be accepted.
9:08
